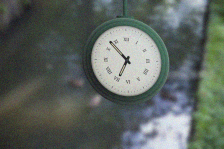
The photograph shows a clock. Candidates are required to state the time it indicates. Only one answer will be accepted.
6:53
